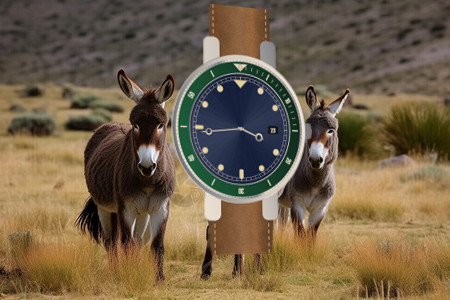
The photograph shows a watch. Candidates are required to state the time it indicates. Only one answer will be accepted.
3:44
